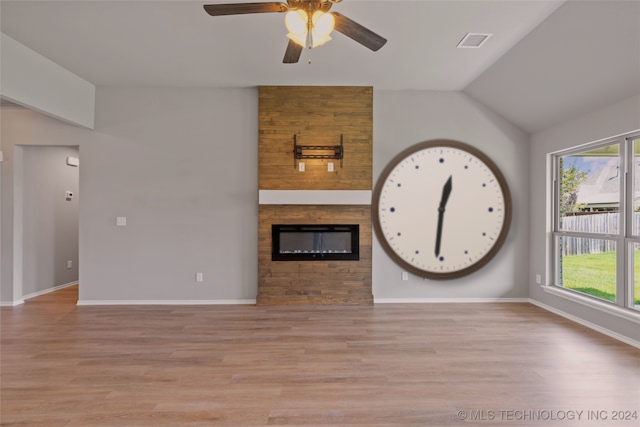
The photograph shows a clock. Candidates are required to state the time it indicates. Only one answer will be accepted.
12:31
